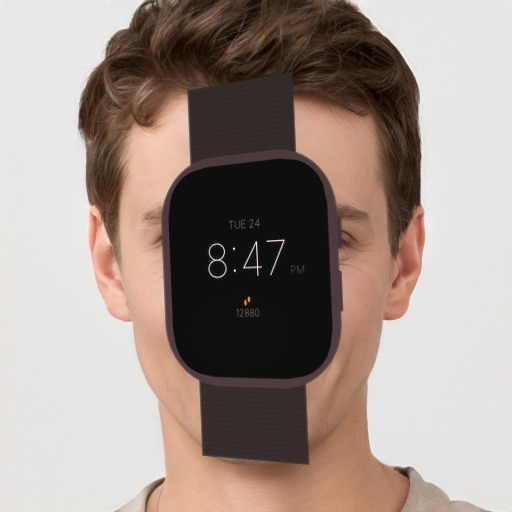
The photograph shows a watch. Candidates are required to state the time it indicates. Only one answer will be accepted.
8:47
